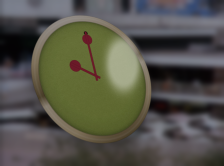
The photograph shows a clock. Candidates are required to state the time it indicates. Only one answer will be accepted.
10:00
